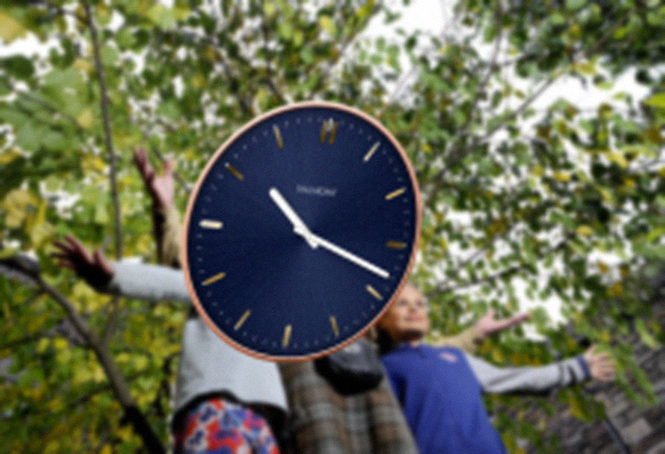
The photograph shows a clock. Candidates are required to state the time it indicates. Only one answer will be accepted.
10:18
